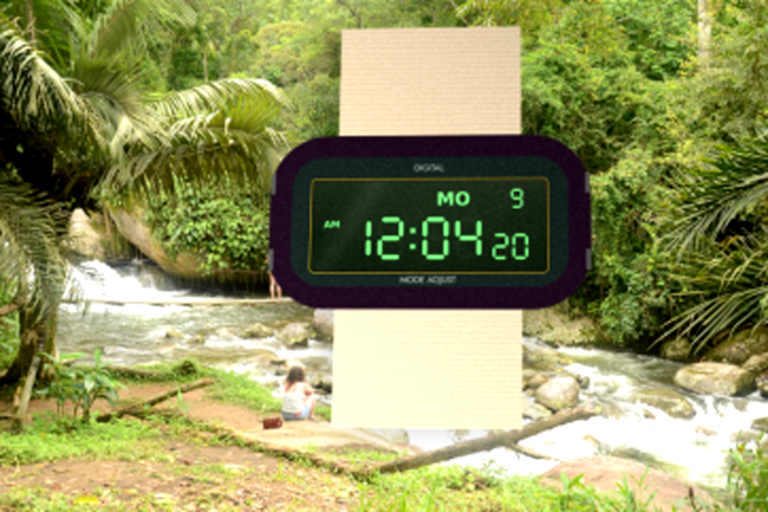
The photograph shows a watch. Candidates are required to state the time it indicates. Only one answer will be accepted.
12:04:20
